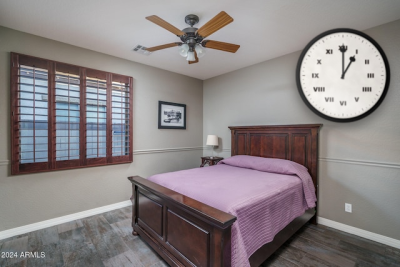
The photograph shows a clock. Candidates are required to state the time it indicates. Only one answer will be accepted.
1:00
